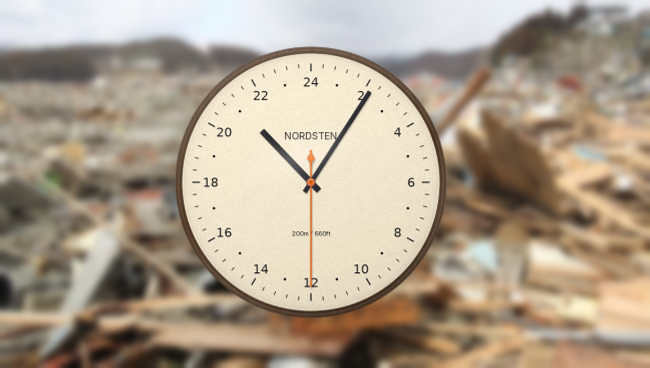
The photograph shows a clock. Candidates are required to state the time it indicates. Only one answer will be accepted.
21:05:30
